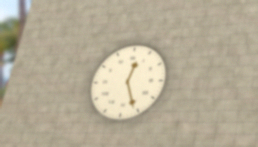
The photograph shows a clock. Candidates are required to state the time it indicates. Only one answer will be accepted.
12:26
